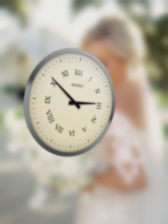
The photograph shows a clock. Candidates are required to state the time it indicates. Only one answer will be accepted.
2:51
